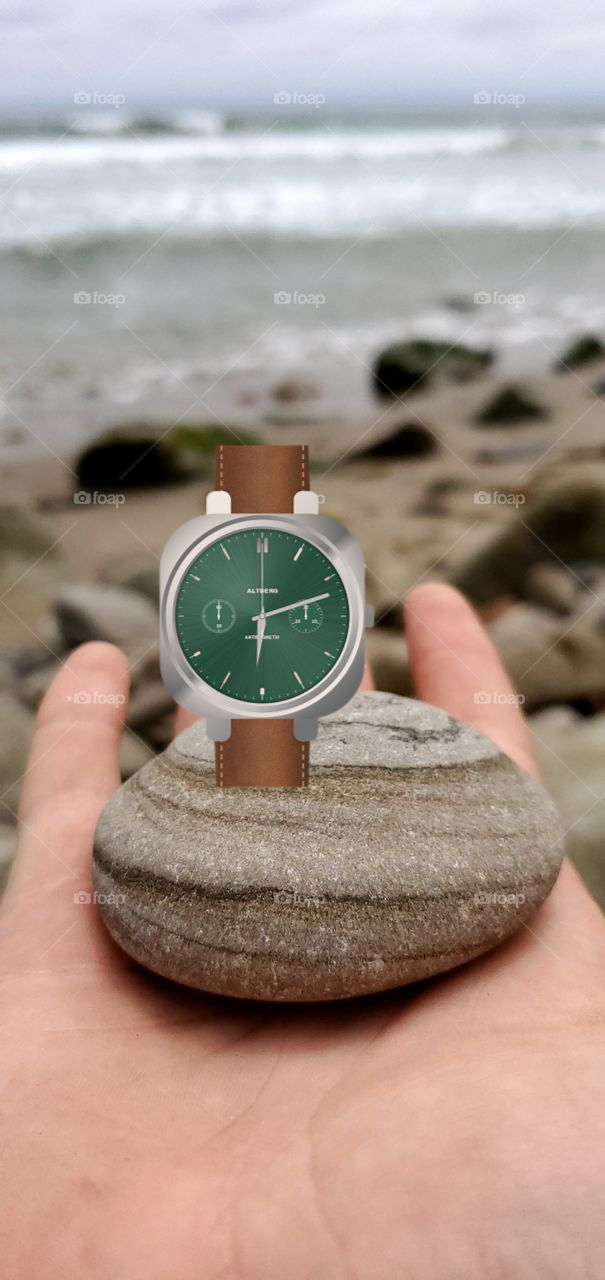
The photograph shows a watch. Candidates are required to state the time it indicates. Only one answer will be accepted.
6:12
